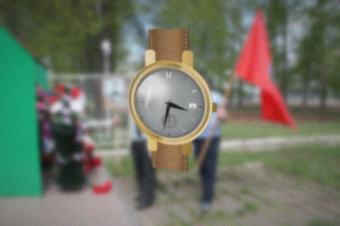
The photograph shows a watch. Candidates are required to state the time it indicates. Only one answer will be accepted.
3:32
